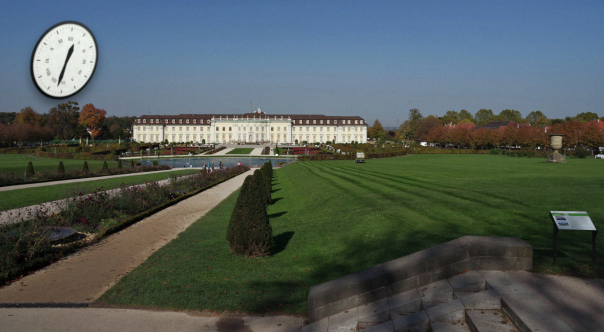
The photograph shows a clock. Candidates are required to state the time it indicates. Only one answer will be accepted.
12:32
